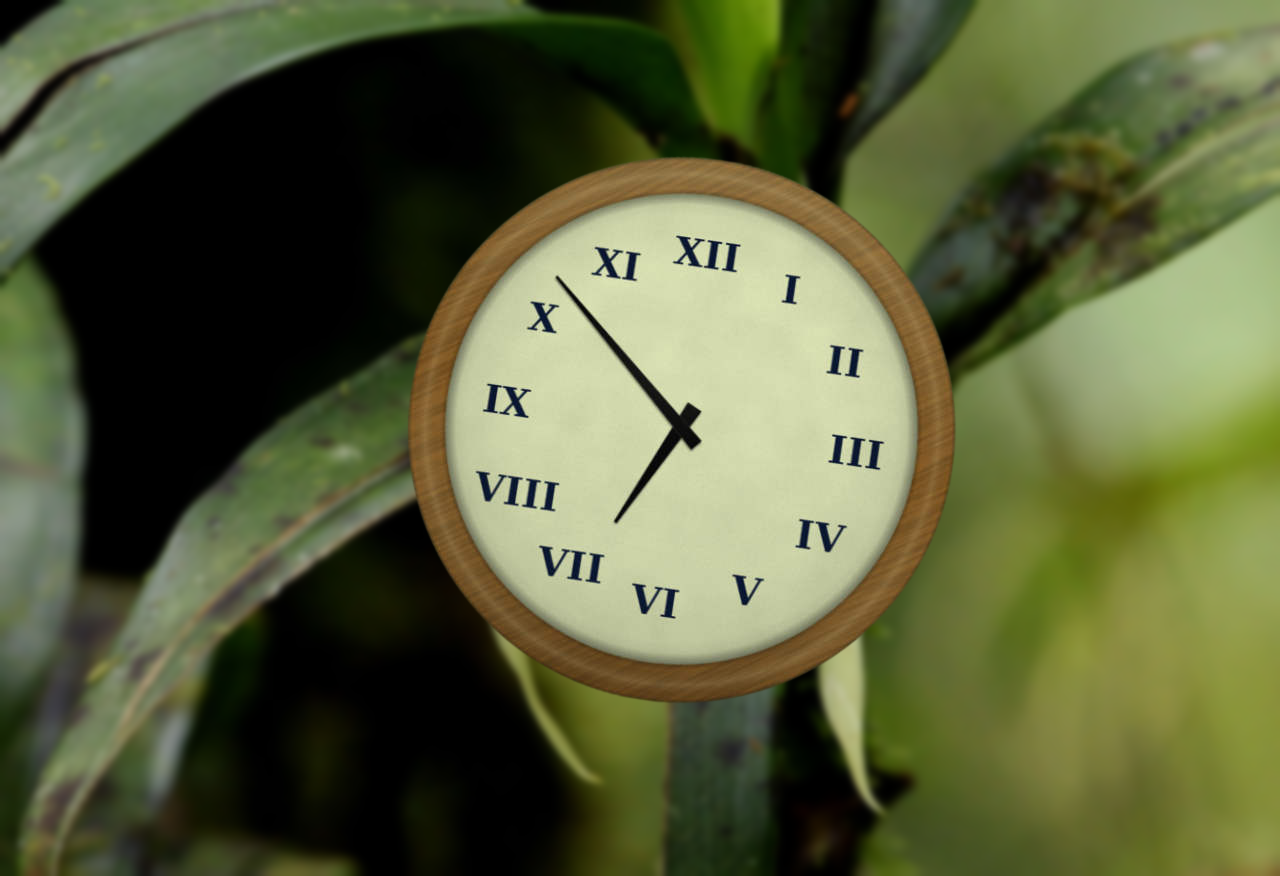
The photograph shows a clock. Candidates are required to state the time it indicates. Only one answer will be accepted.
6:52
